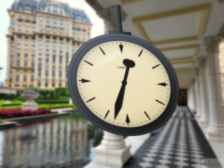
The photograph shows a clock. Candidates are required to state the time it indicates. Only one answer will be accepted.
12:33
